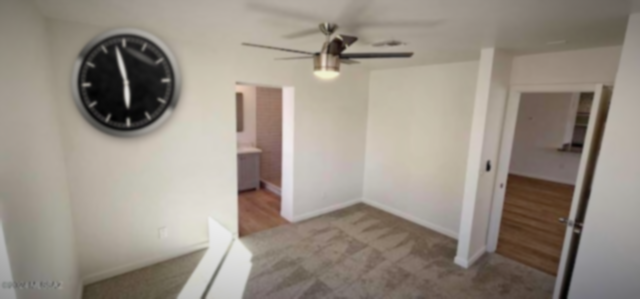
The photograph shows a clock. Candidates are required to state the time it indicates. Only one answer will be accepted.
5:58
